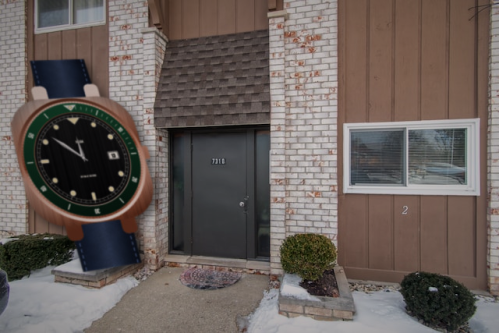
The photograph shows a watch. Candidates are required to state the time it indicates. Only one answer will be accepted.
11:52
